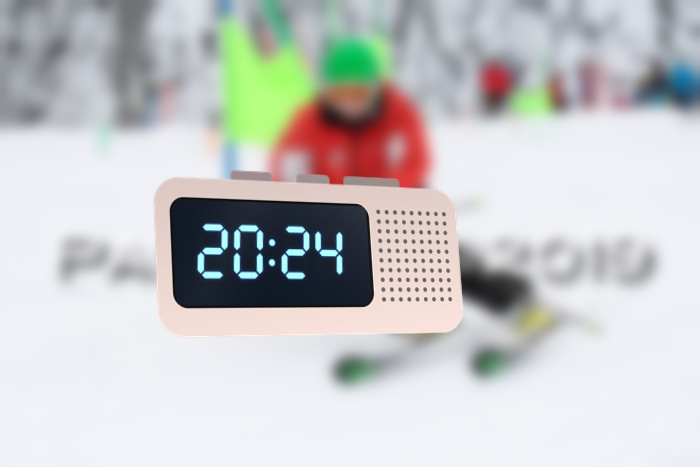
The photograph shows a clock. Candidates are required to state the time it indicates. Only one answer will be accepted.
20:24
